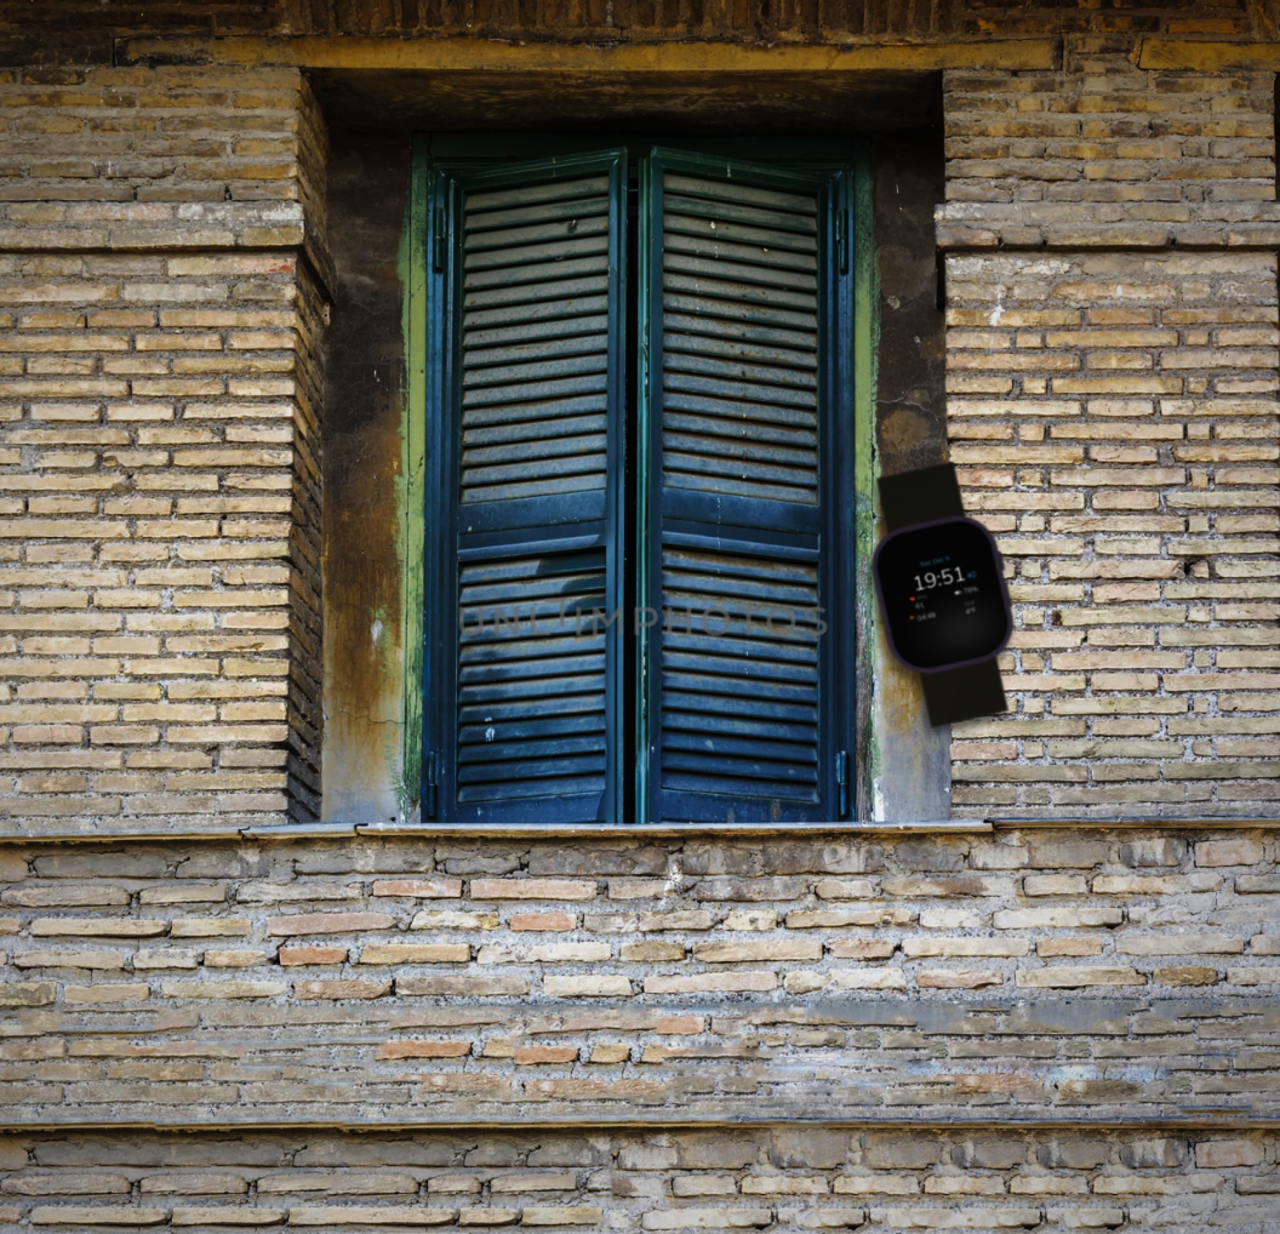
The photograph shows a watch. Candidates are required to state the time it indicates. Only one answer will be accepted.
19:51
